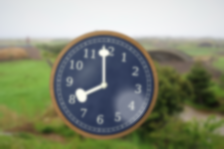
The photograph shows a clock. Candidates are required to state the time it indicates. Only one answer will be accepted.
7:59
